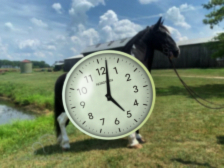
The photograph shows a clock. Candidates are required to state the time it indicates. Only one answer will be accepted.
5:02
